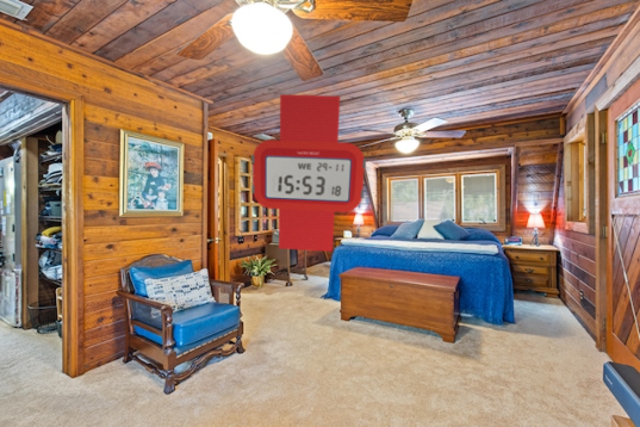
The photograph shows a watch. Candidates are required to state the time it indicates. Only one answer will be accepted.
15:53:18
